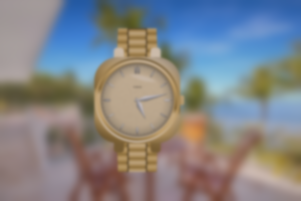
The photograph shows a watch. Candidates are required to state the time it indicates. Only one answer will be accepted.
5:13
